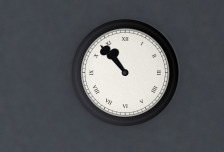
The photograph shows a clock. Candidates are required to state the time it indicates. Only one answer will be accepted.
10:53
